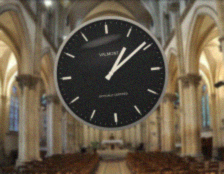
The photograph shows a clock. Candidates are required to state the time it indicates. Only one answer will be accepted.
1:09
